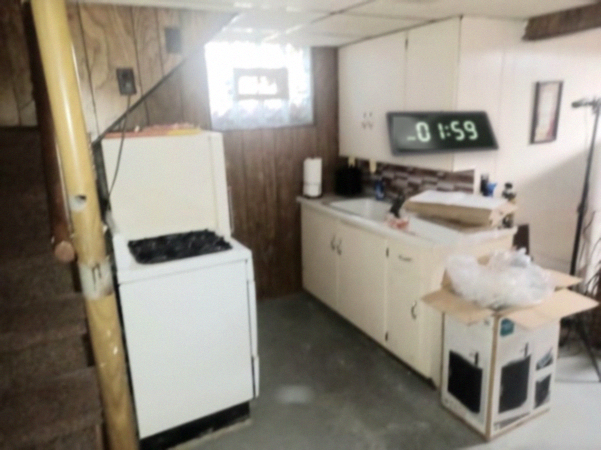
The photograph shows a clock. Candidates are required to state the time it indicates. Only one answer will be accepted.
1:59
